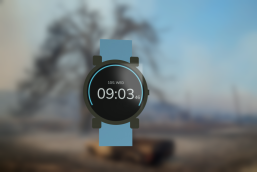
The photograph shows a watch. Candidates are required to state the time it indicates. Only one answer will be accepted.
9:03
